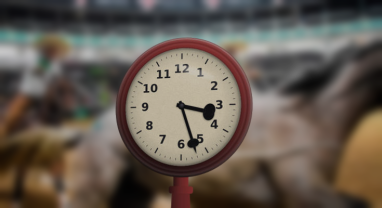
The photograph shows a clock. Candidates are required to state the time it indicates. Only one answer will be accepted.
3:27
